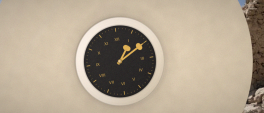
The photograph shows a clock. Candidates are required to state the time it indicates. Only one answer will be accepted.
1:10
